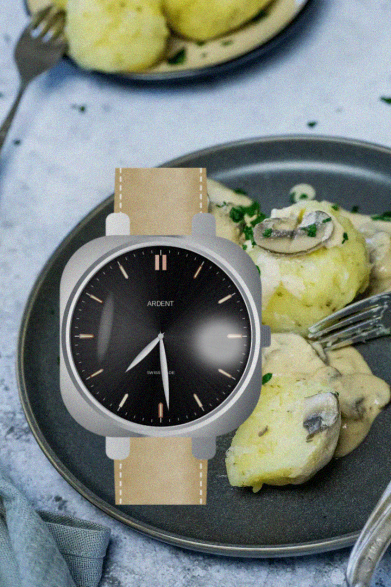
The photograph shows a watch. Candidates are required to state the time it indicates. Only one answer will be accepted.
7:29
